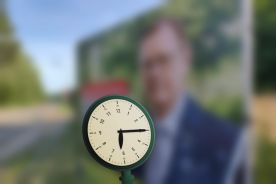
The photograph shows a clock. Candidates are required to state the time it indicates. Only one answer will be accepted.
6:15
